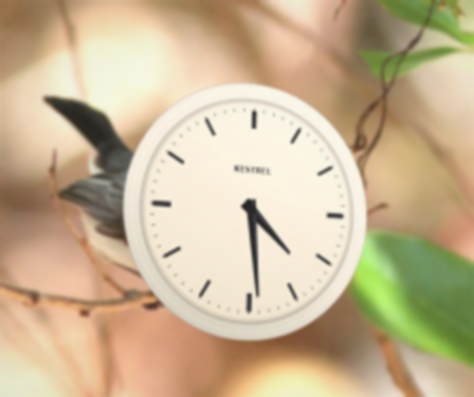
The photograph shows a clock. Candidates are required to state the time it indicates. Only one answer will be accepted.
4:29
